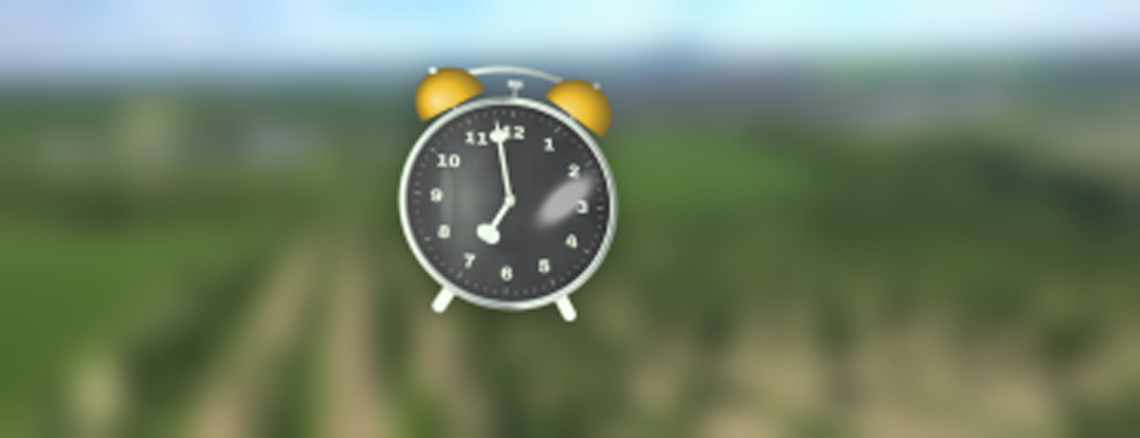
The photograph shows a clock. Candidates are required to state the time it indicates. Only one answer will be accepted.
6:58
